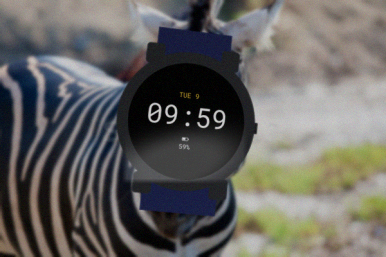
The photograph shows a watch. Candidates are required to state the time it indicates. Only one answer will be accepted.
9:59
